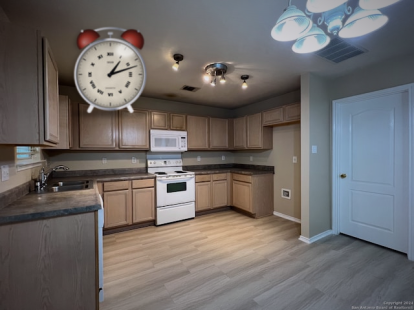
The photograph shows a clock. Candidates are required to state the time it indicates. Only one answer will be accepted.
1:12
